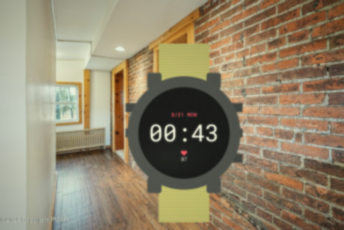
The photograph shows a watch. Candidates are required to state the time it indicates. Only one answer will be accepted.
0:43
